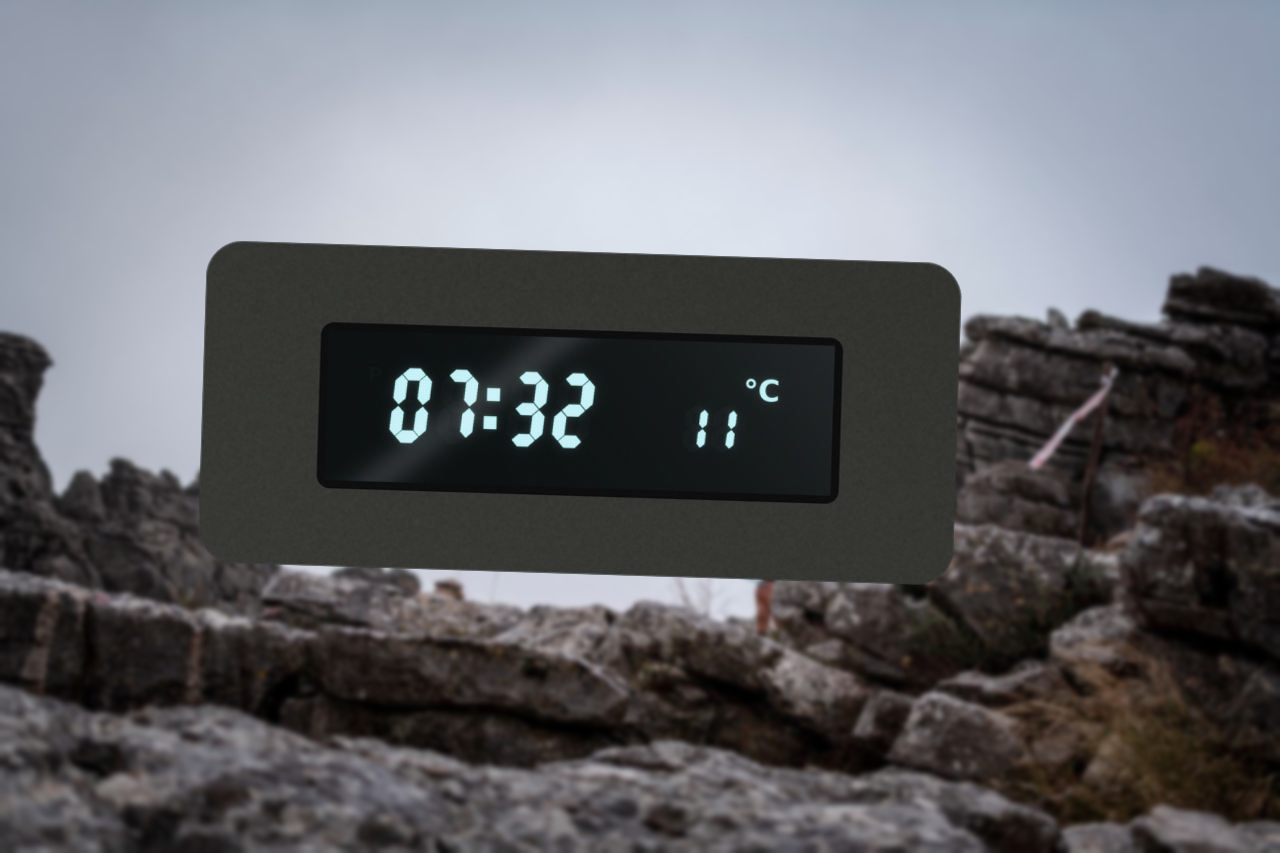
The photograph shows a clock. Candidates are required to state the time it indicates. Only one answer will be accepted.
7:32
